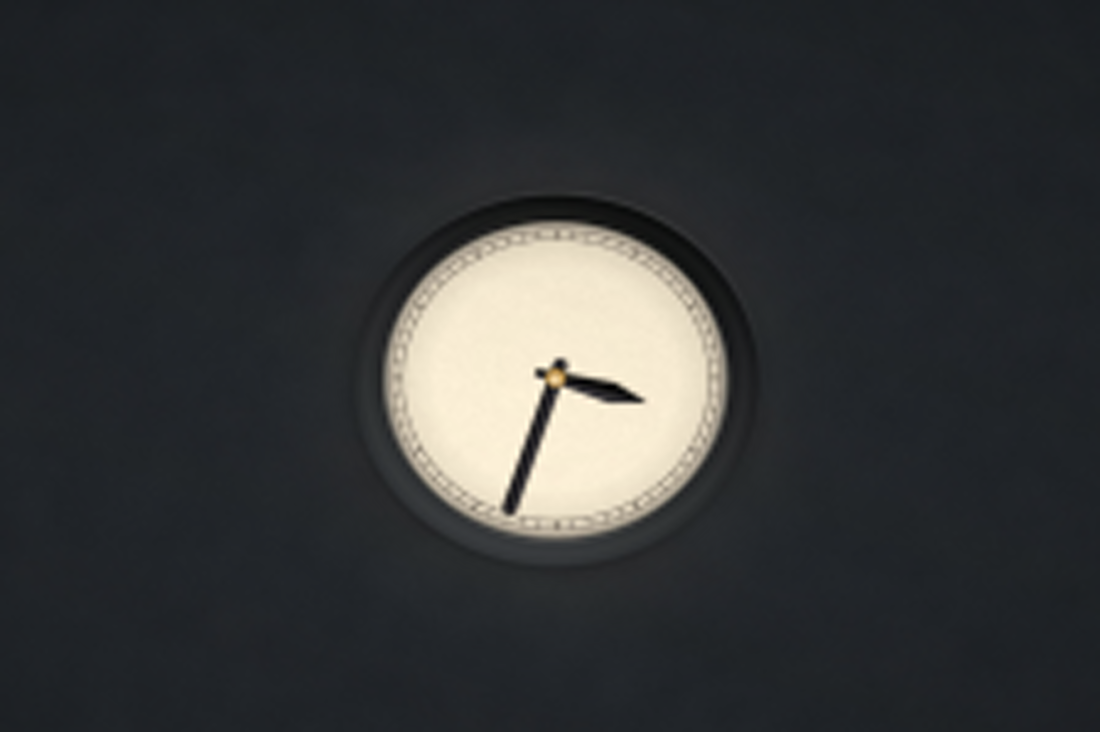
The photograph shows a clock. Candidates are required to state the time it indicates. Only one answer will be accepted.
3:33
